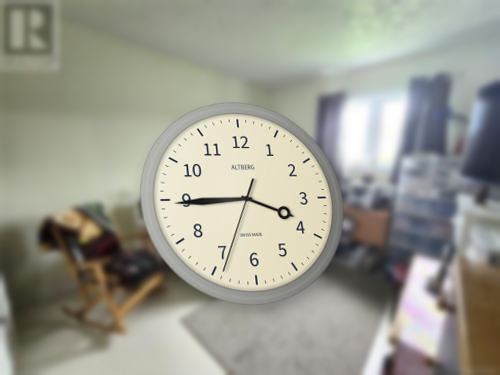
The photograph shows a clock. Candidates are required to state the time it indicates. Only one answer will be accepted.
3:44:34
